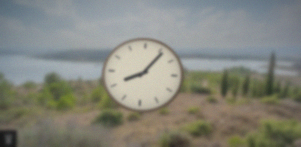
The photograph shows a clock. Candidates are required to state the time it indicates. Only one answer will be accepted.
8:06
